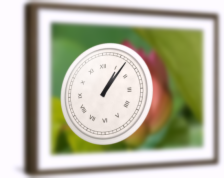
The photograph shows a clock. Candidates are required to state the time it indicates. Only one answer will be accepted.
1:07
